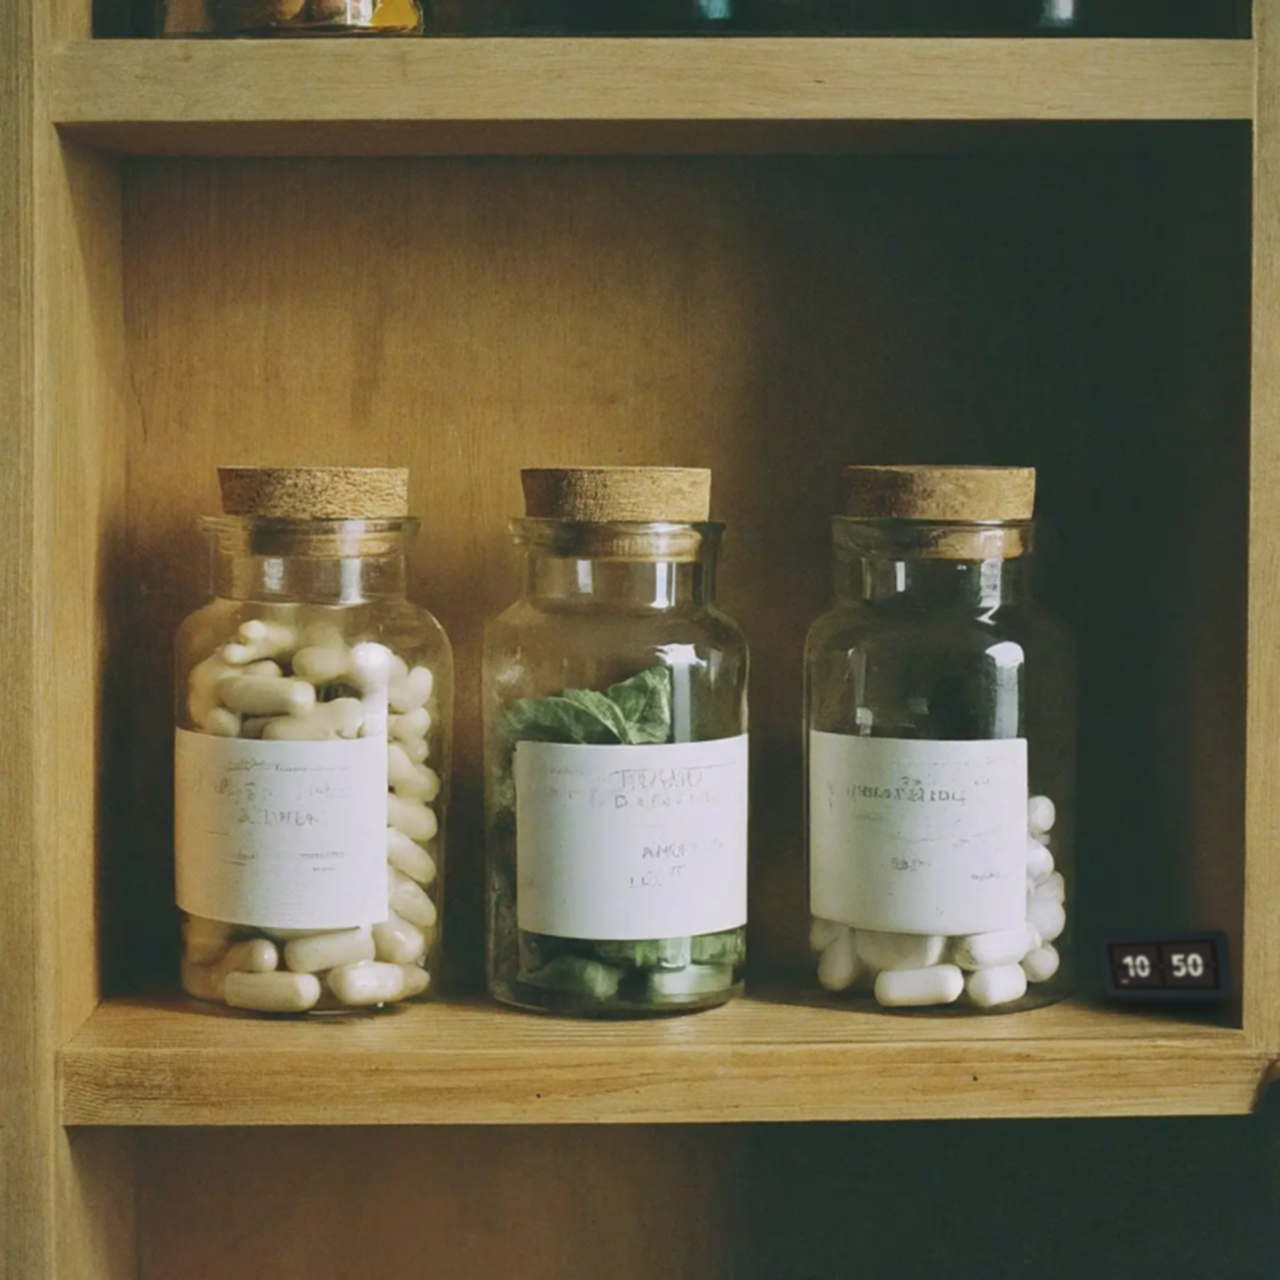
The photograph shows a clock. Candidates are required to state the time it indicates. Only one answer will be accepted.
10:50
